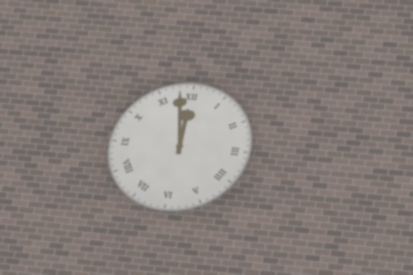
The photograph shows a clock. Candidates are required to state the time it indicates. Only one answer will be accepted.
11:58
